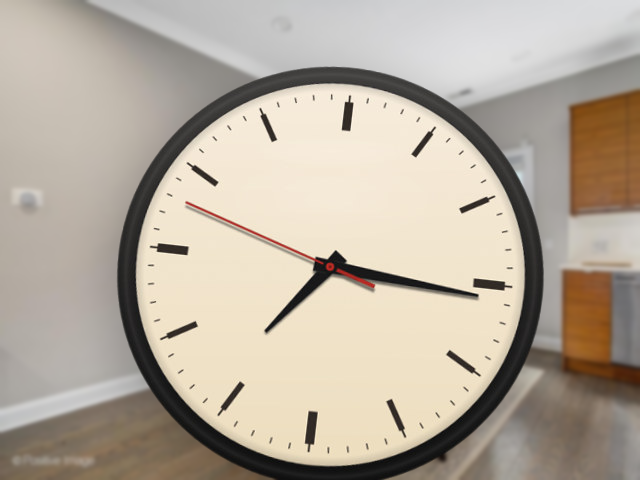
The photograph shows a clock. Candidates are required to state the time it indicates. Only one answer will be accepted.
7:15:48
